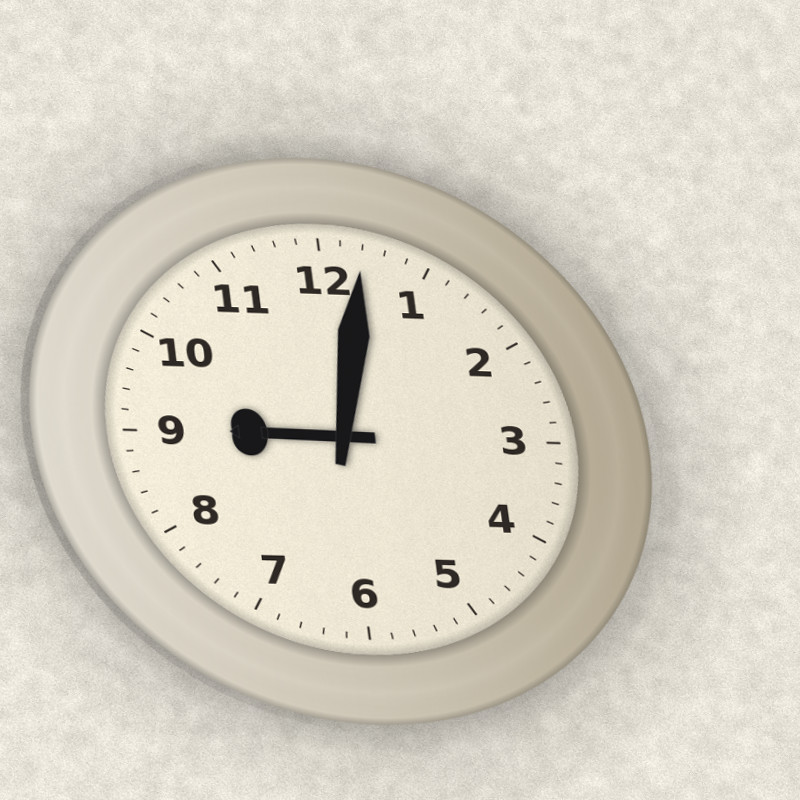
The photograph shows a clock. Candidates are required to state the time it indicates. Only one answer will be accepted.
9:02
